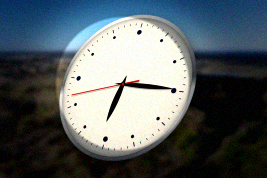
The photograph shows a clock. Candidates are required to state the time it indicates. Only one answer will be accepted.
6:14:42
